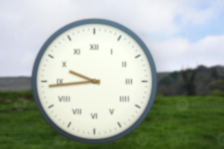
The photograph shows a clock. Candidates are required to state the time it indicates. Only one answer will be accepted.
9:44
